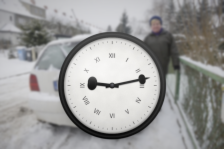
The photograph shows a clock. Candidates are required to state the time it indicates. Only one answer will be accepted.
9:13
